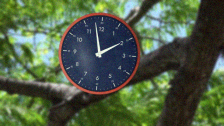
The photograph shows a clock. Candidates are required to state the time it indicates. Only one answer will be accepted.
1:58
